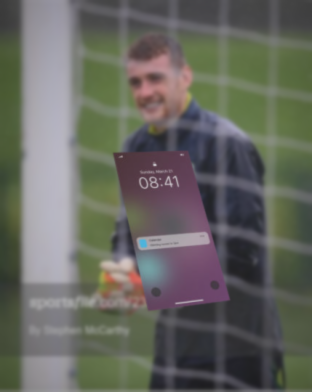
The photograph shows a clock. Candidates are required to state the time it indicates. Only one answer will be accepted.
8:41
